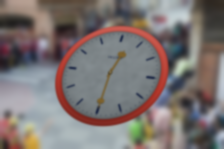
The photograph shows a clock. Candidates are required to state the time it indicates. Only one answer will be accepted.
12:30
